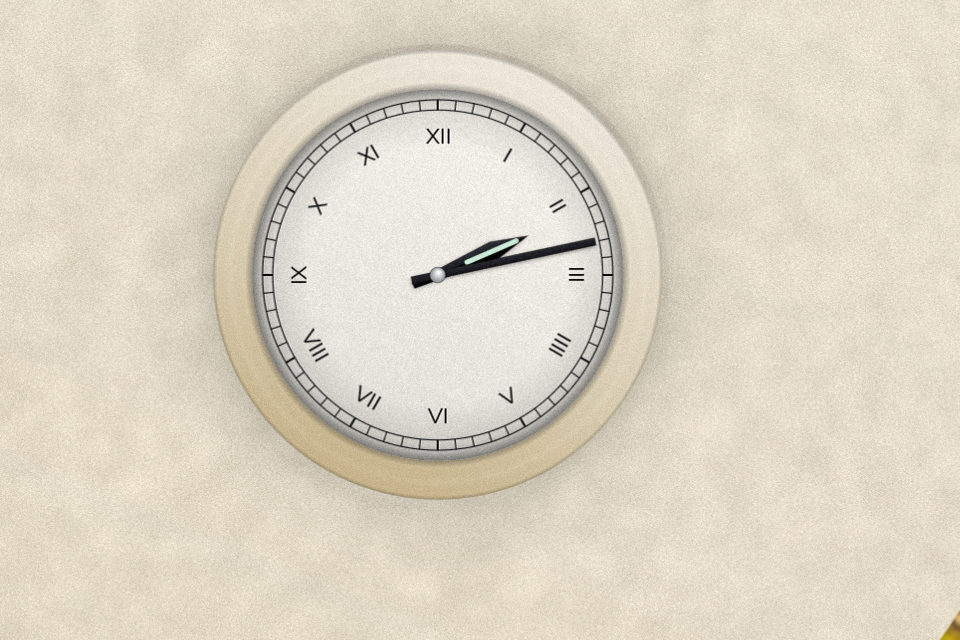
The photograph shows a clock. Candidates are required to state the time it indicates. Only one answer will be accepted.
2:13
